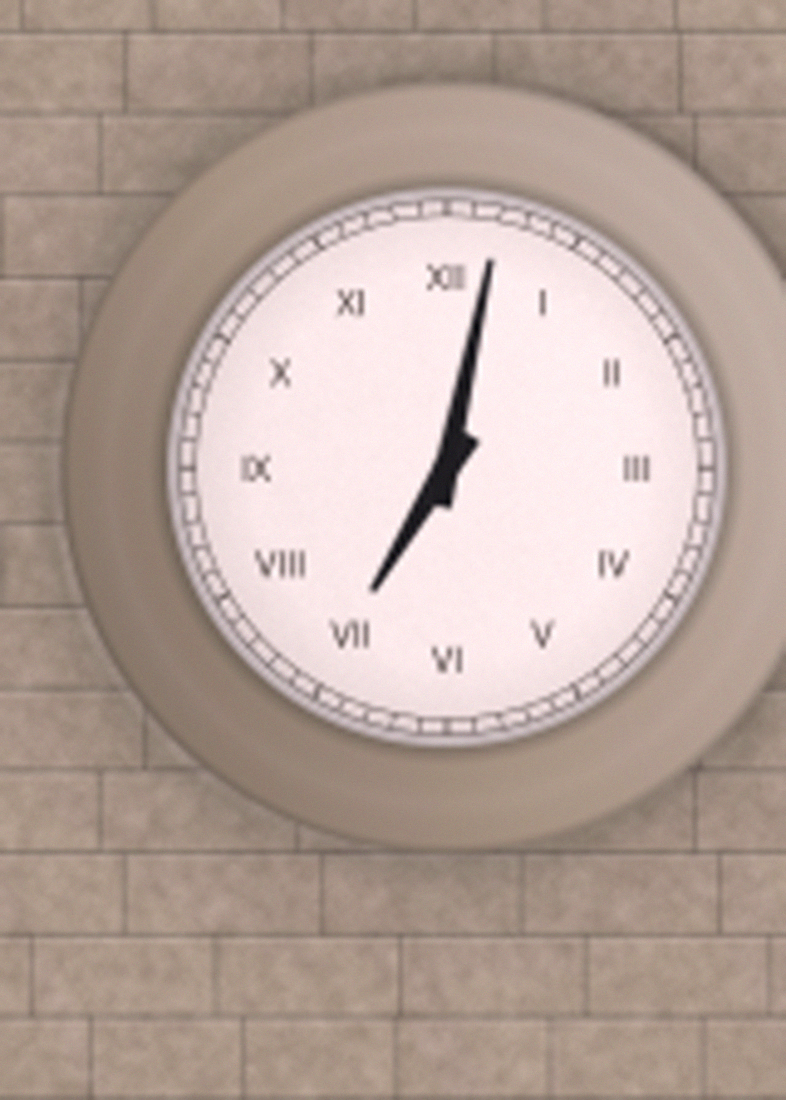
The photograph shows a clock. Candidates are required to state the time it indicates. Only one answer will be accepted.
7:02
